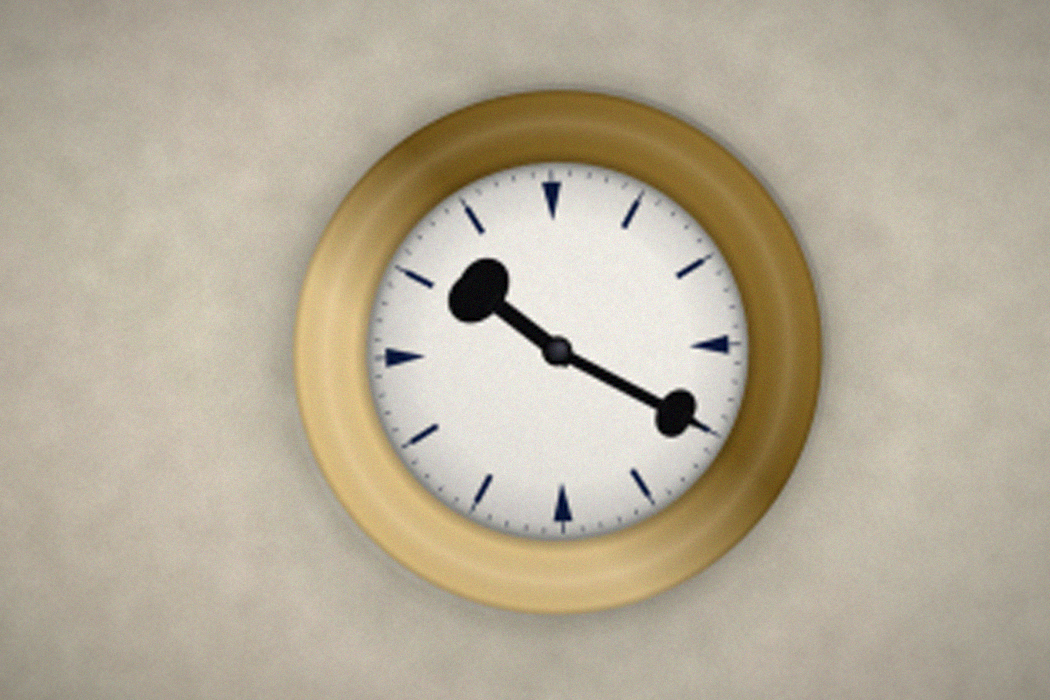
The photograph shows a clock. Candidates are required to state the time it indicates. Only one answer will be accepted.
10:20
